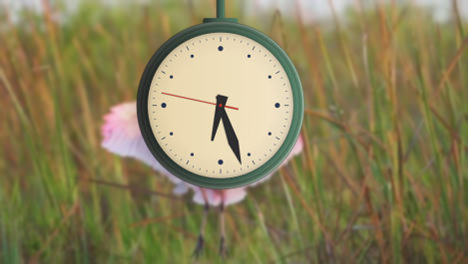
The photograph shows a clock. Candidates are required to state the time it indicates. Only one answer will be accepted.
6:26:47
